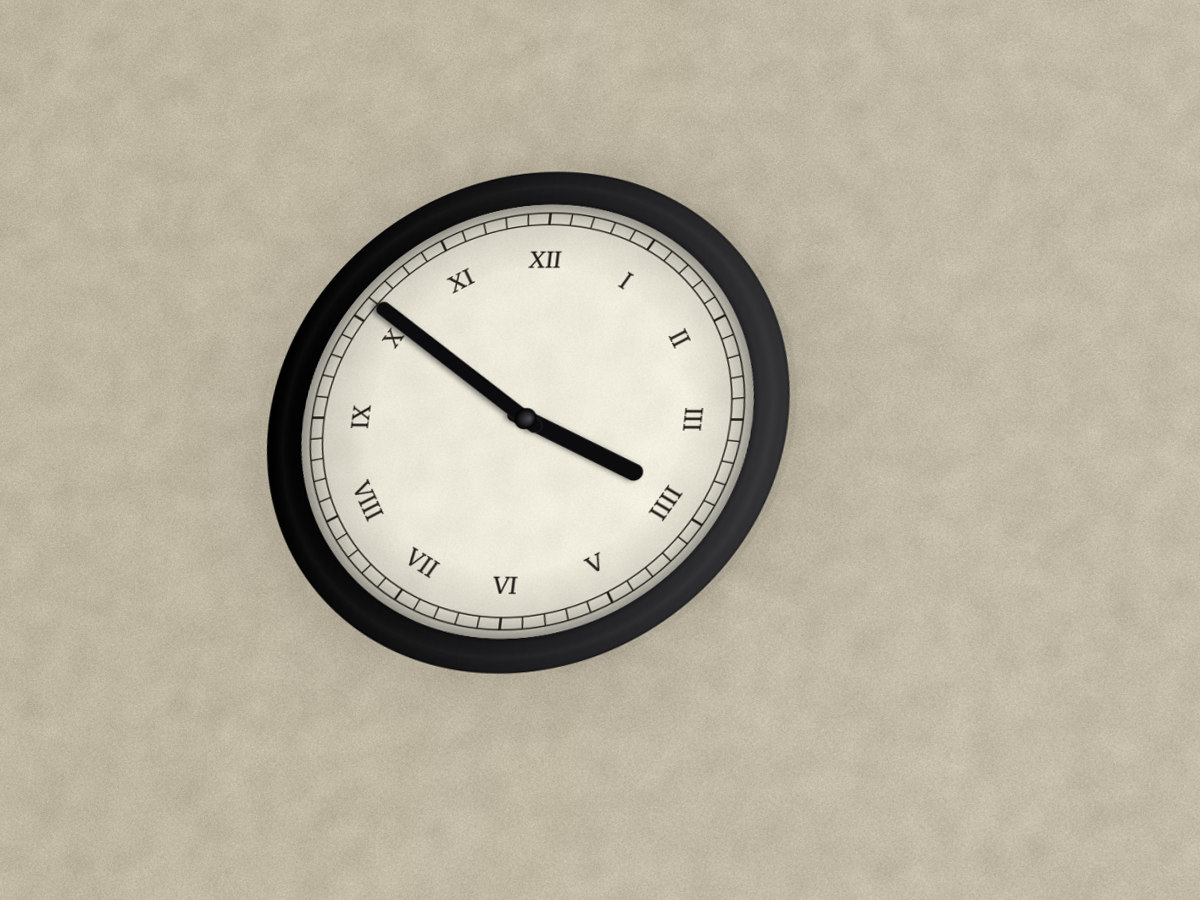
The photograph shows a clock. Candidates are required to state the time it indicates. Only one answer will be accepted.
3:51
